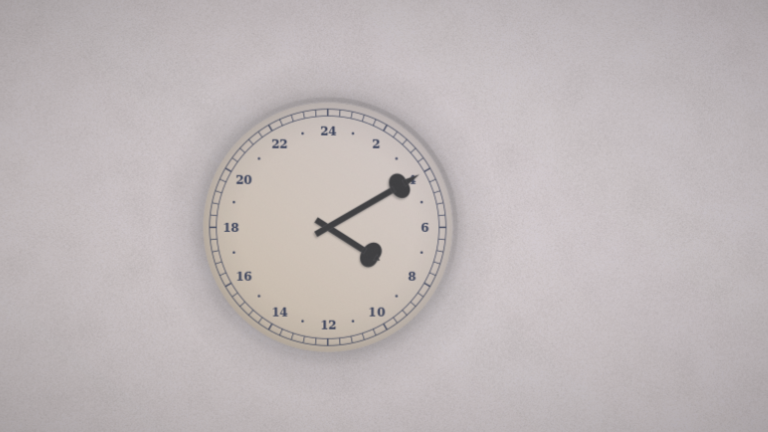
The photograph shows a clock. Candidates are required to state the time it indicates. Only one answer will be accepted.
8:10
